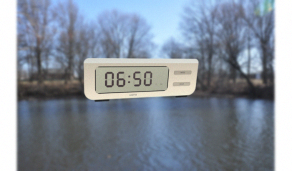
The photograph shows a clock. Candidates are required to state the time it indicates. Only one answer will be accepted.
6:50
